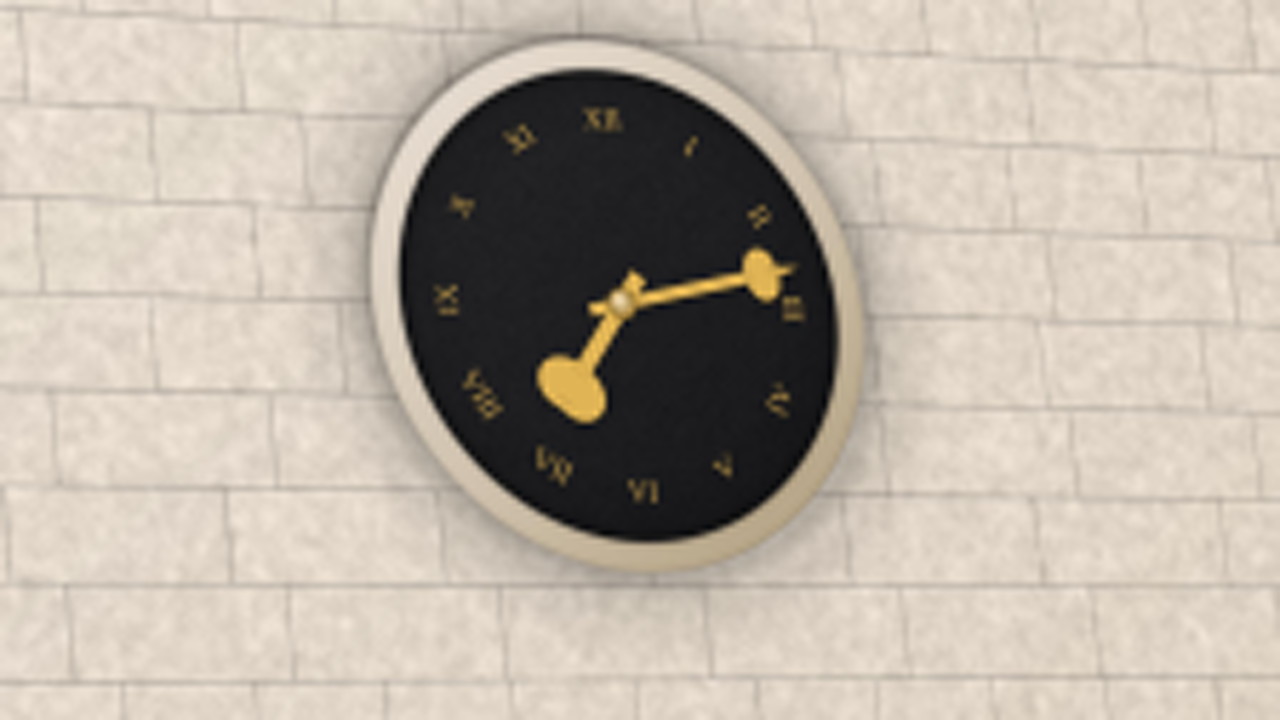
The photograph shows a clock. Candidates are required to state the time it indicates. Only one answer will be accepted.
7:13
